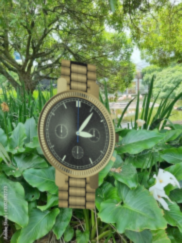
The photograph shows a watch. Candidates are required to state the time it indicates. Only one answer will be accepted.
3:06
